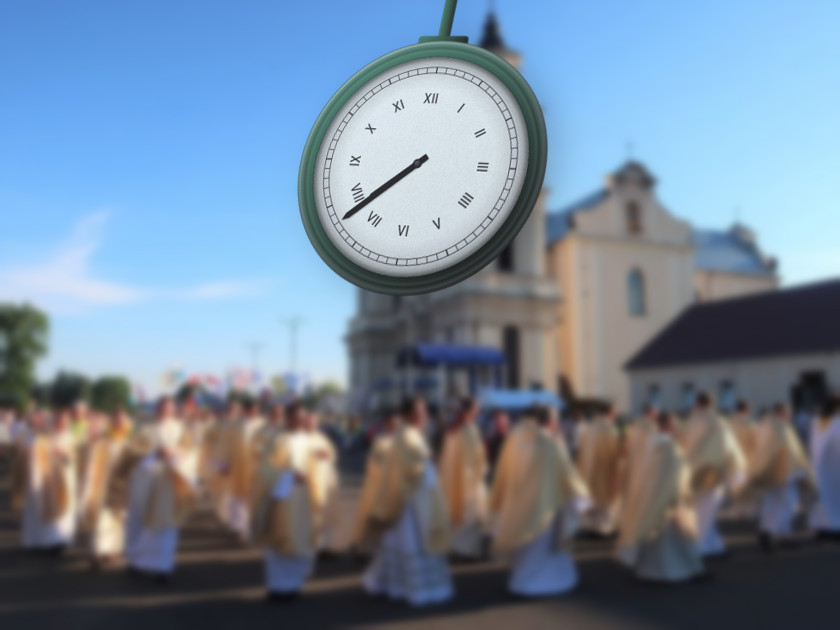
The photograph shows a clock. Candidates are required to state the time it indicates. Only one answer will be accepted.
7:38
